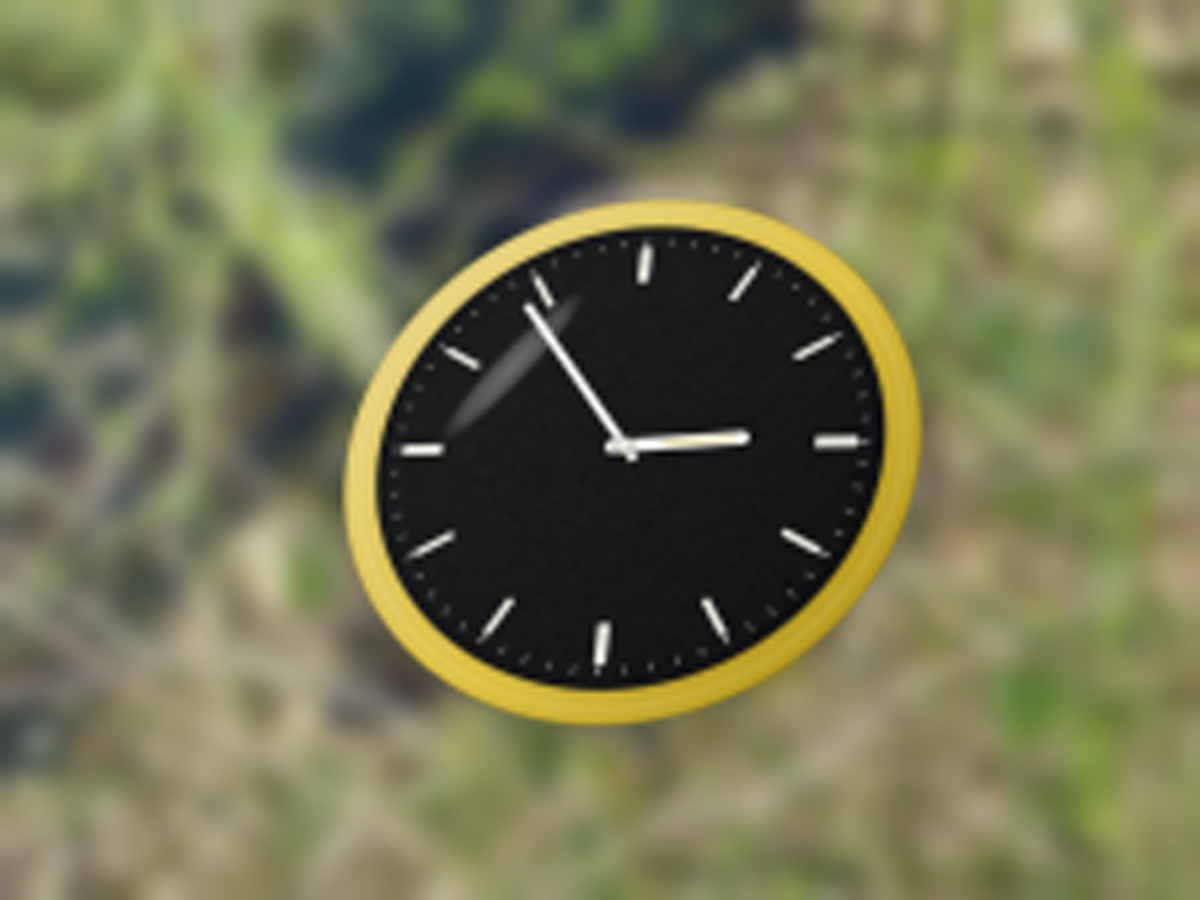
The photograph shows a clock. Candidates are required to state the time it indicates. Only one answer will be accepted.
2:54
